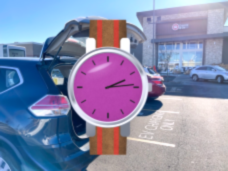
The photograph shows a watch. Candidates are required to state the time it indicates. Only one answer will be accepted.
2:14
